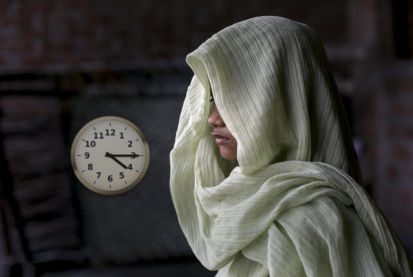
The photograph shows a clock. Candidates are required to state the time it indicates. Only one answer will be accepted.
4:15
